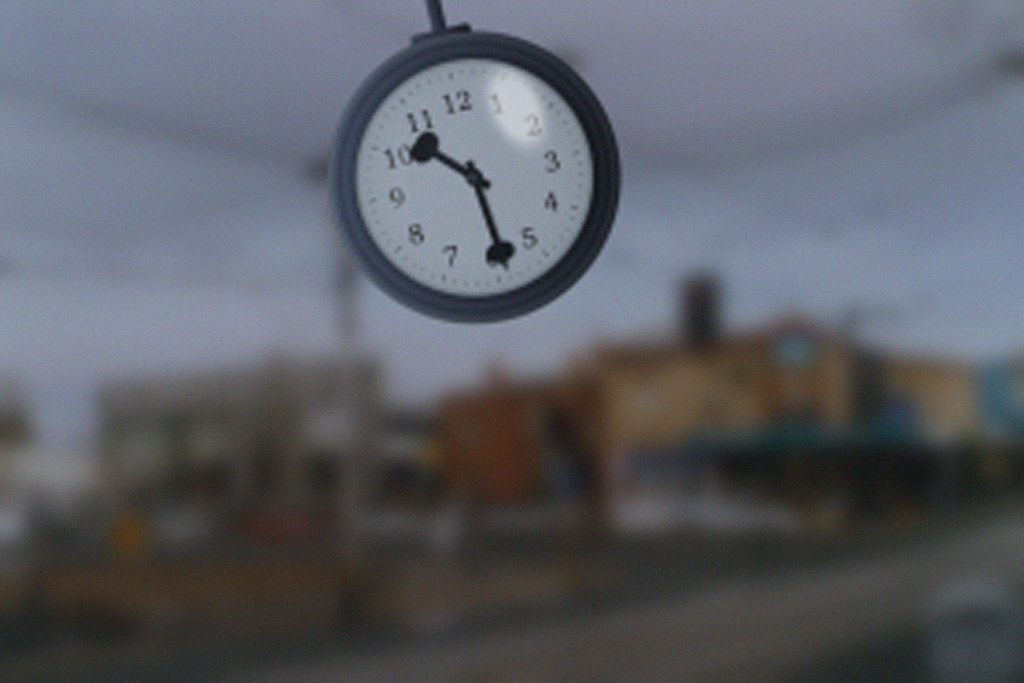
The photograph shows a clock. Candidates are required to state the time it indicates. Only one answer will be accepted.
10:29
